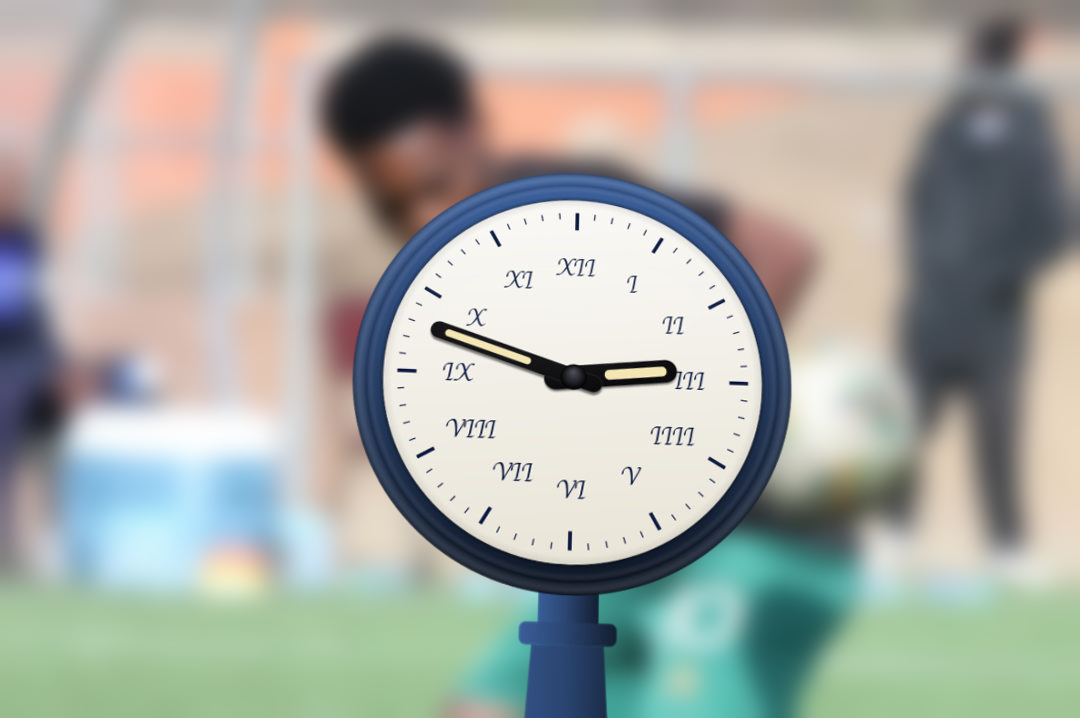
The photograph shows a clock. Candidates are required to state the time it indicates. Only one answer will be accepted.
2:48
